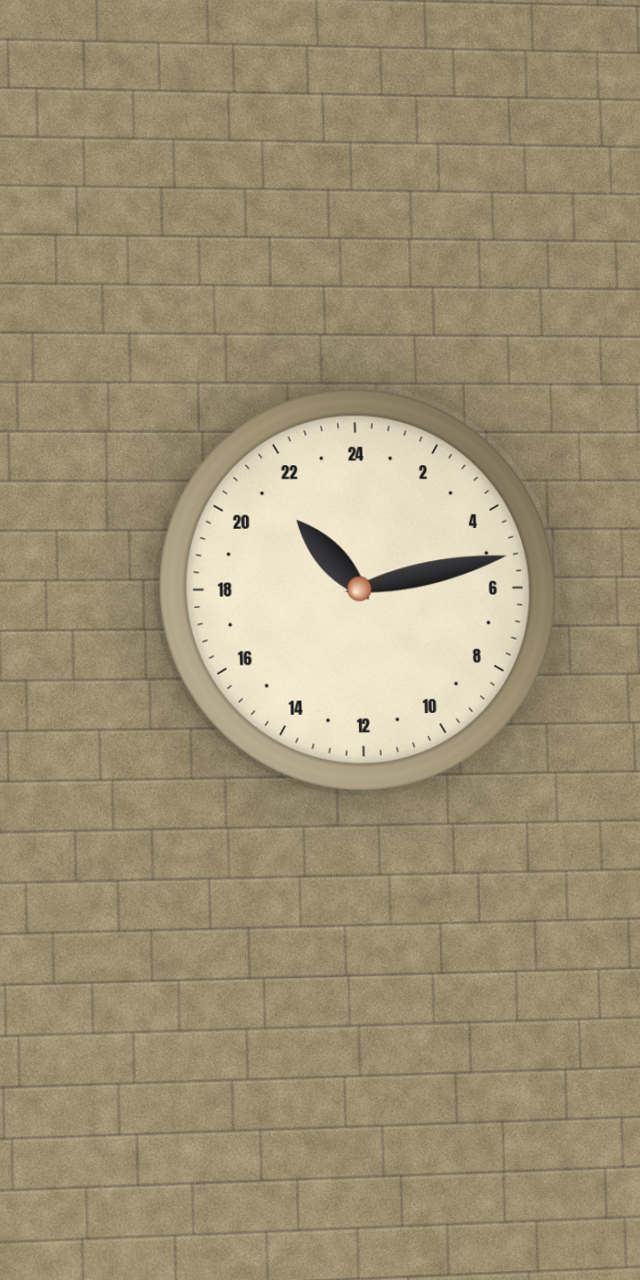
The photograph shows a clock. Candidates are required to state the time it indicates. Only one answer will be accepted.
21:13
